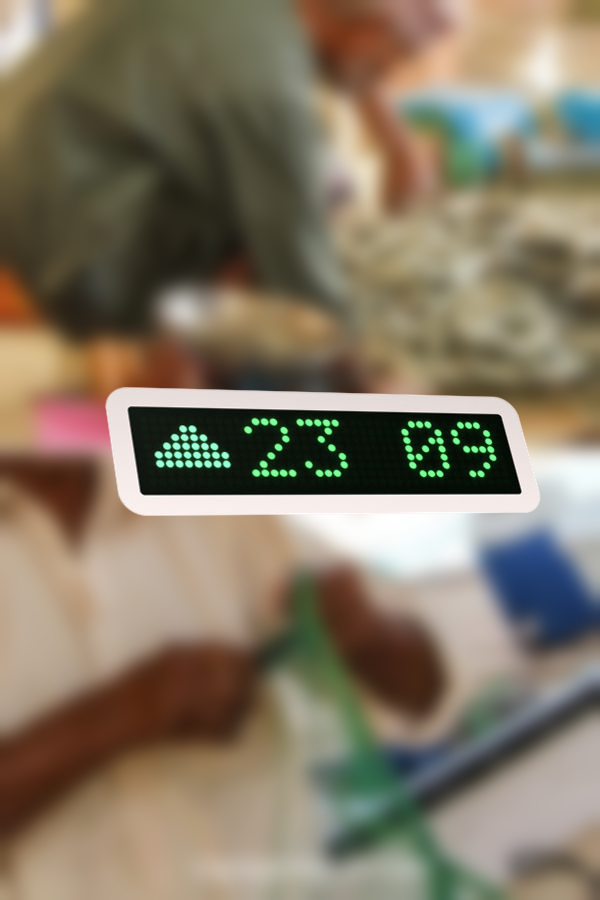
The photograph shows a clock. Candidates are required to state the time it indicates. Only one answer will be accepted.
23:09
